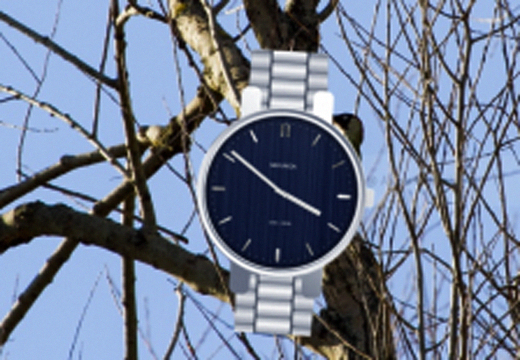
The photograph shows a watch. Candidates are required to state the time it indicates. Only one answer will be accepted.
3:51
